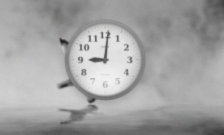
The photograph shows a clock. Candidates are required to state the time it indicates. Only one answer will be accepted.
9:01
